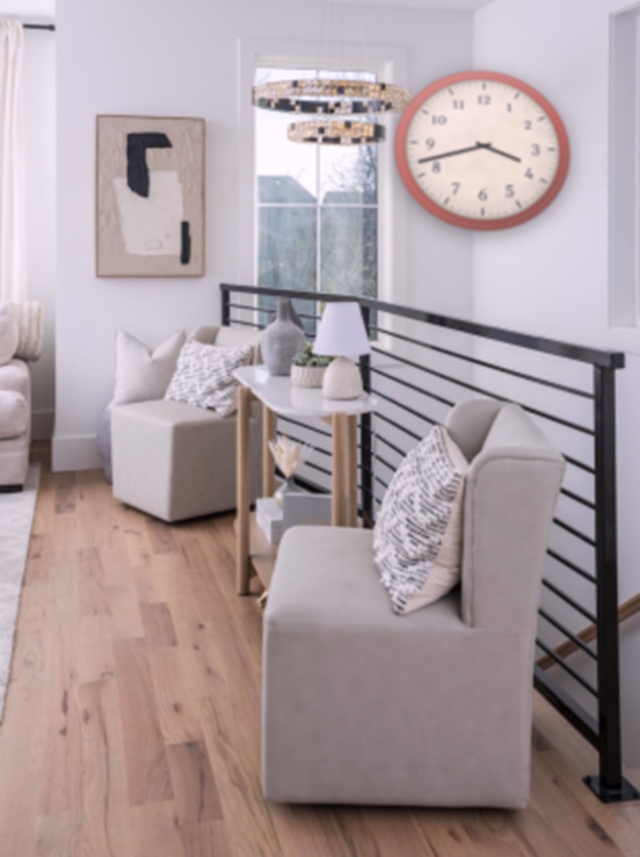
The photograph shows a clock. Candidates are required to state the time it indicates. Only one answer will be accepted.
3:42
